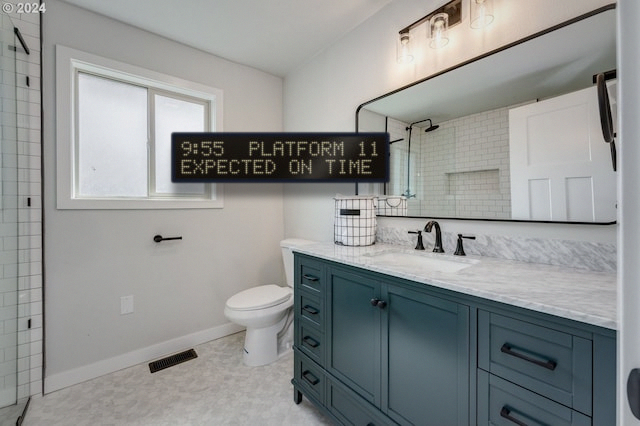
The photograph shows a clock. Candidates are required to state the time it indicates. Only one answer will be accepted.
9:55
